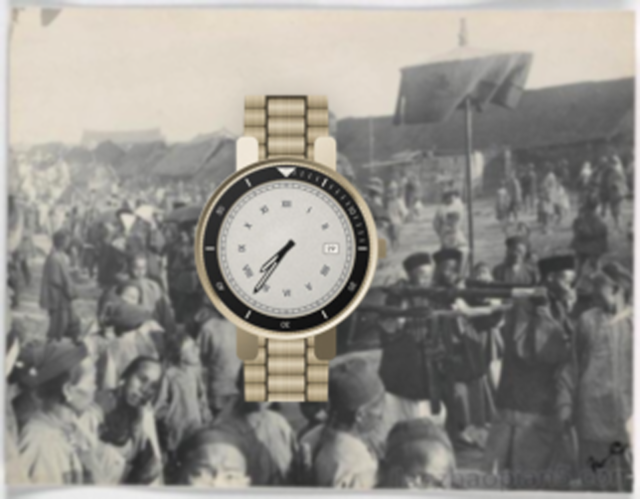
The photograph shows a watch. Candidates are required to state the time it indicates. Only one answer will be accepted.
7:36
